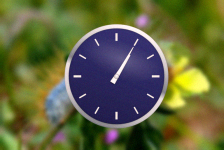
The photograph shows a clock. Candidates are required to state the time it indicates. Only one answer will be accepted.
1:05
